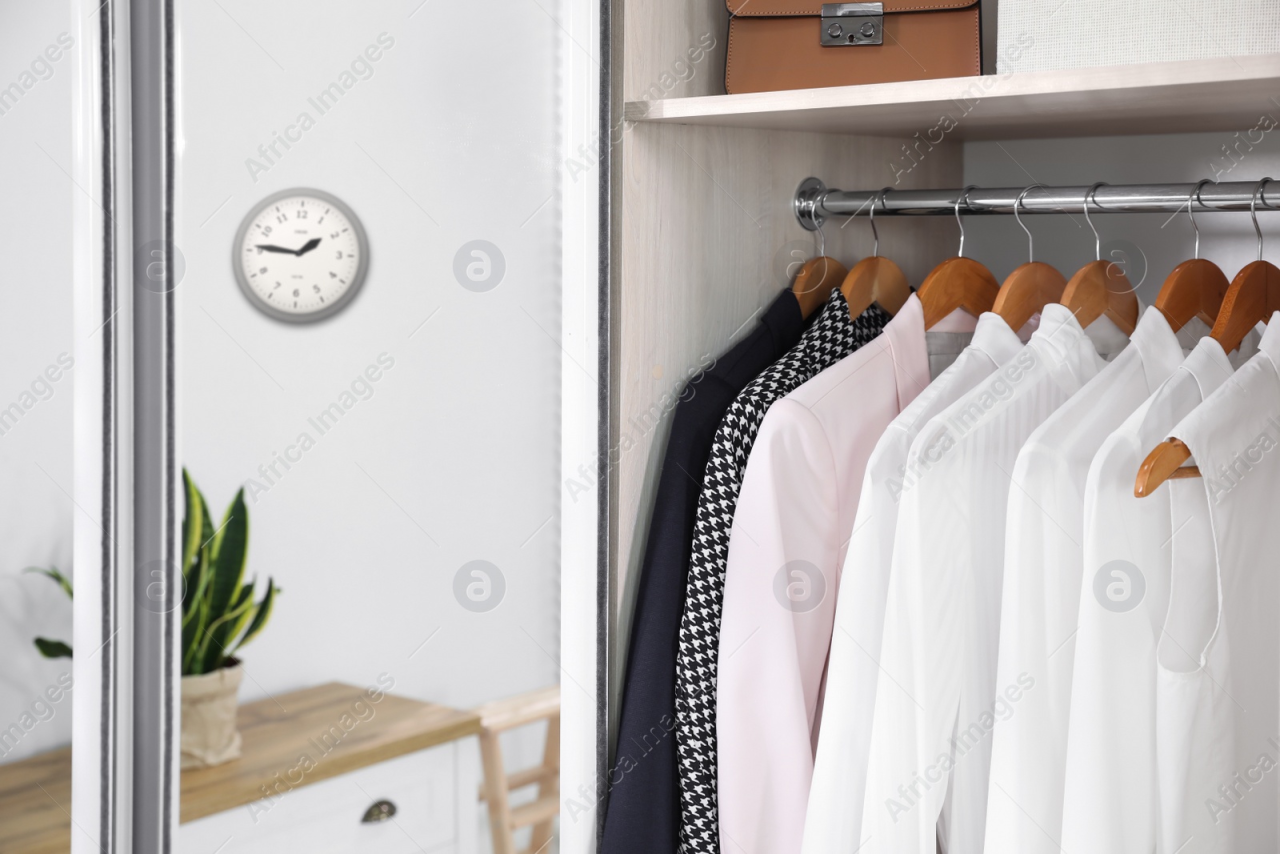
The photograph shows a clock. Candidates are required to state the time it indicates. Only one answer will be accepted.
1:46
